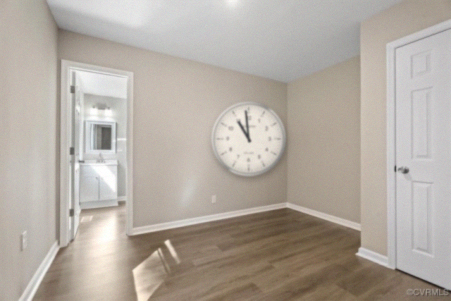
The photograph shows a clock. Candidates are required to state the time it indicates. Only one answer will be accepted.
10:59
